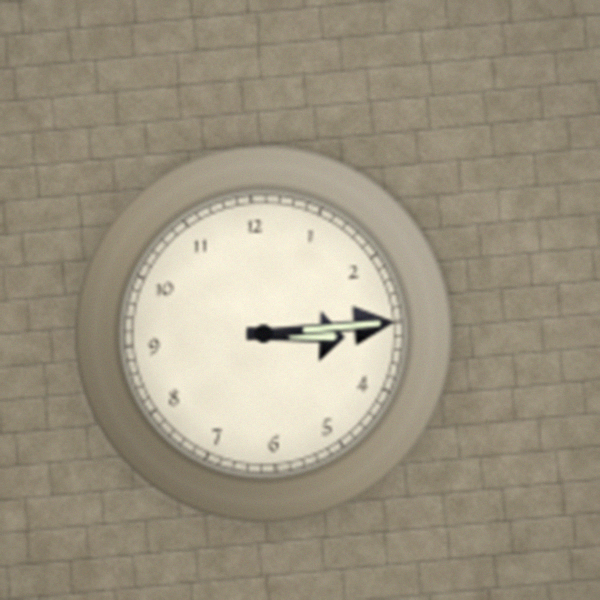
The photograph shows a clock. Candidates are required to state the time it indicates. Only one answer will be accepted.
3:15
